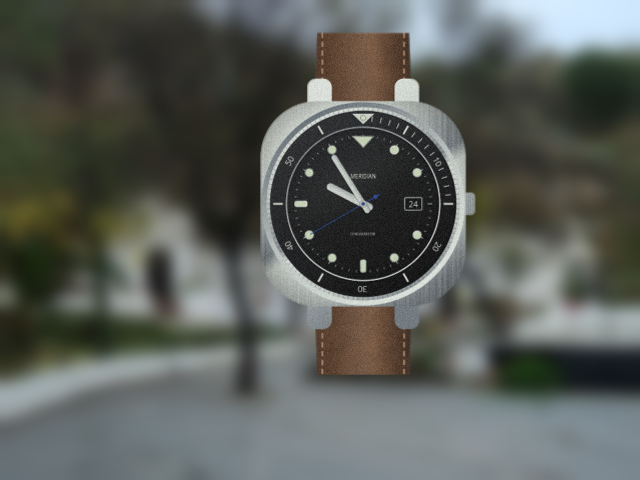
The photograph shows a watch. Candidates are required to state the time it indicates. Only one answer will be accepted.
9:54:40
